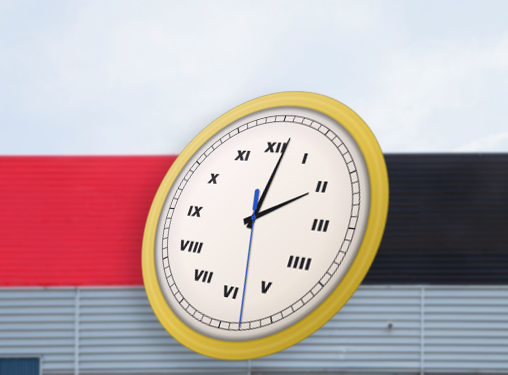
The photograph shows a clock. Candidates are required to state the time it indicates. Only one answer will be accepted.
2:01:28
